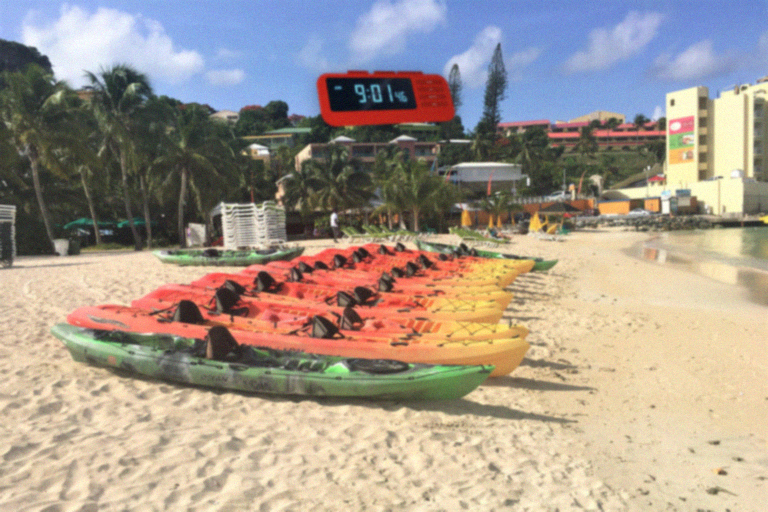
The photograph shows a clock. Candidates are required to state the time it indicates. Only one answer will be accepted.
9:01
